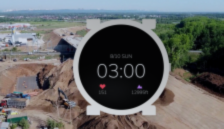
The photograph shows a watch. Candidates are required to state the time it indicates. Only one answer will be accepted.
3:00
